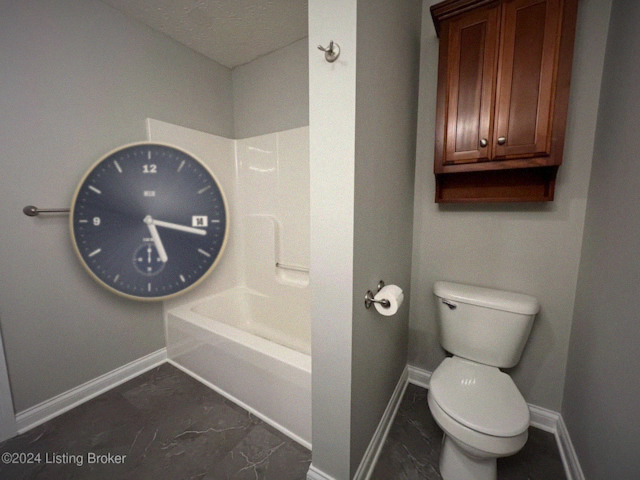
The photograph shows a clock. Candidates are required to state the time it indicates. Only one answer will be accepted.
5:17
